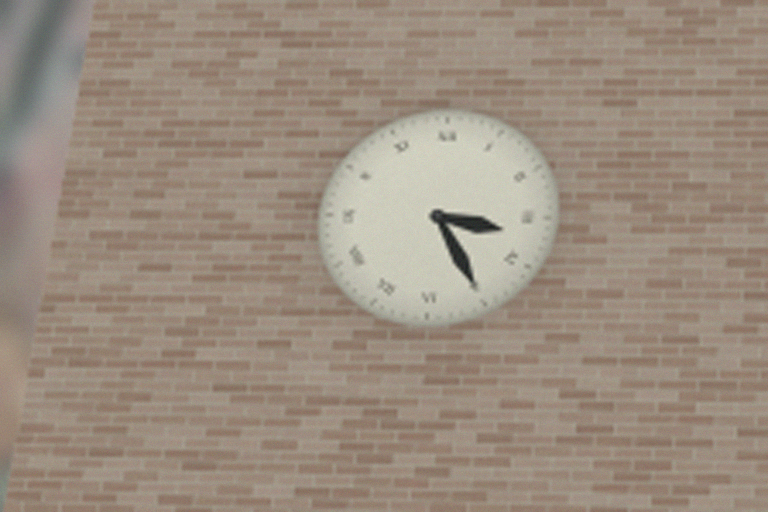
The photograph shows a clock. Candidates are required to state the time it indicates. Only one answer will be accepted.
3:25
